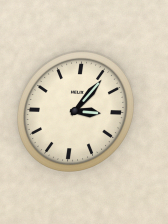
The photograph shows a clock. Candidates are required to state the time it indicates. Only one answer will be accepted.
3:06
